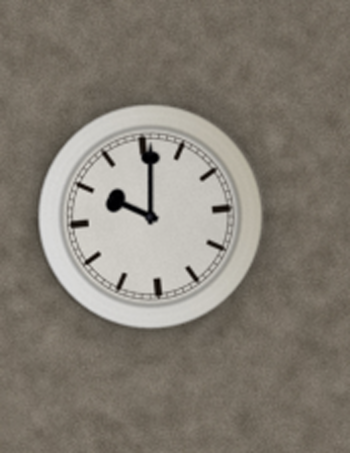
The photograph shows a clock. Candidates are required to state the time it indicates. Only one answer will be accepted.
10:01
